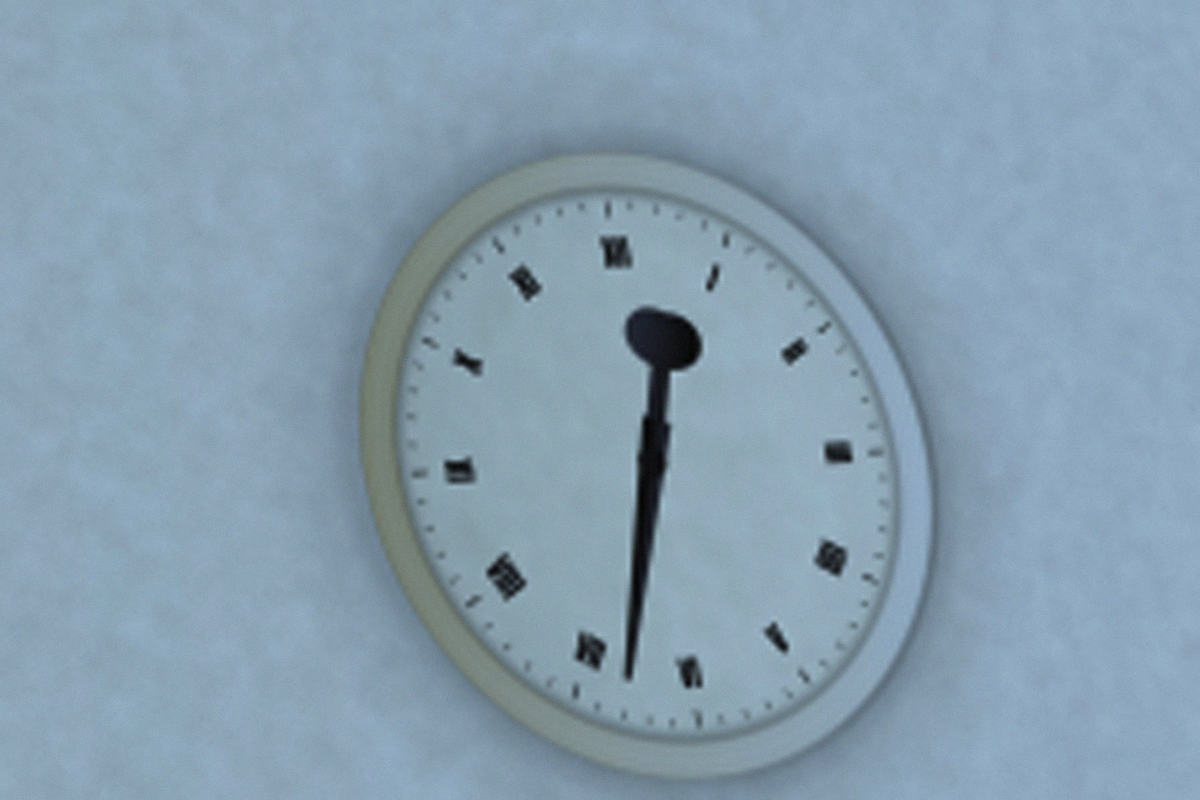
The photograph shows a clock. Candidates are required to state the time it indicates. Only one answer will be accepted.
12:33
